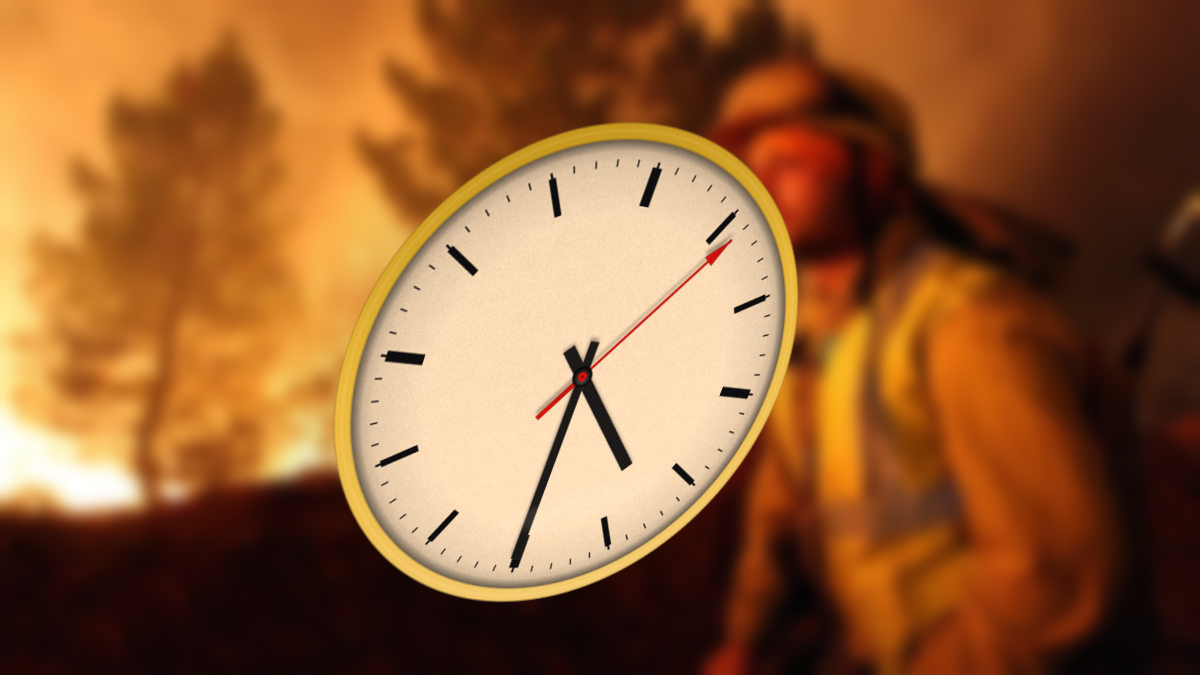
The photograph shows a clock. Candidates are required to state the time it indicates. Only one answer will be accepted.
4:30:06
